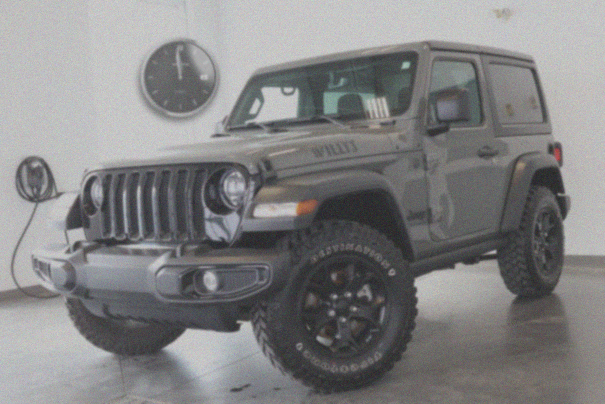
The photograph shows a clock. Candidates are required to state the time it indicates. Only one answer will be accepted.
11:59
